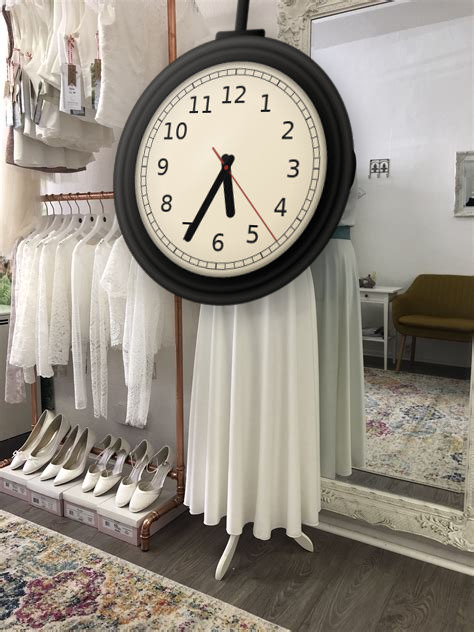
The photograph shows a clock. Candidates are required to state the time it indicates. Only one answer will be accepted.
5:34:23
